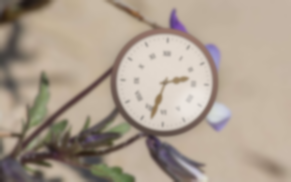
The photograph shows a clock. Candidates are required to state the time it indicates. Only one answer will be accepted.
2:33
